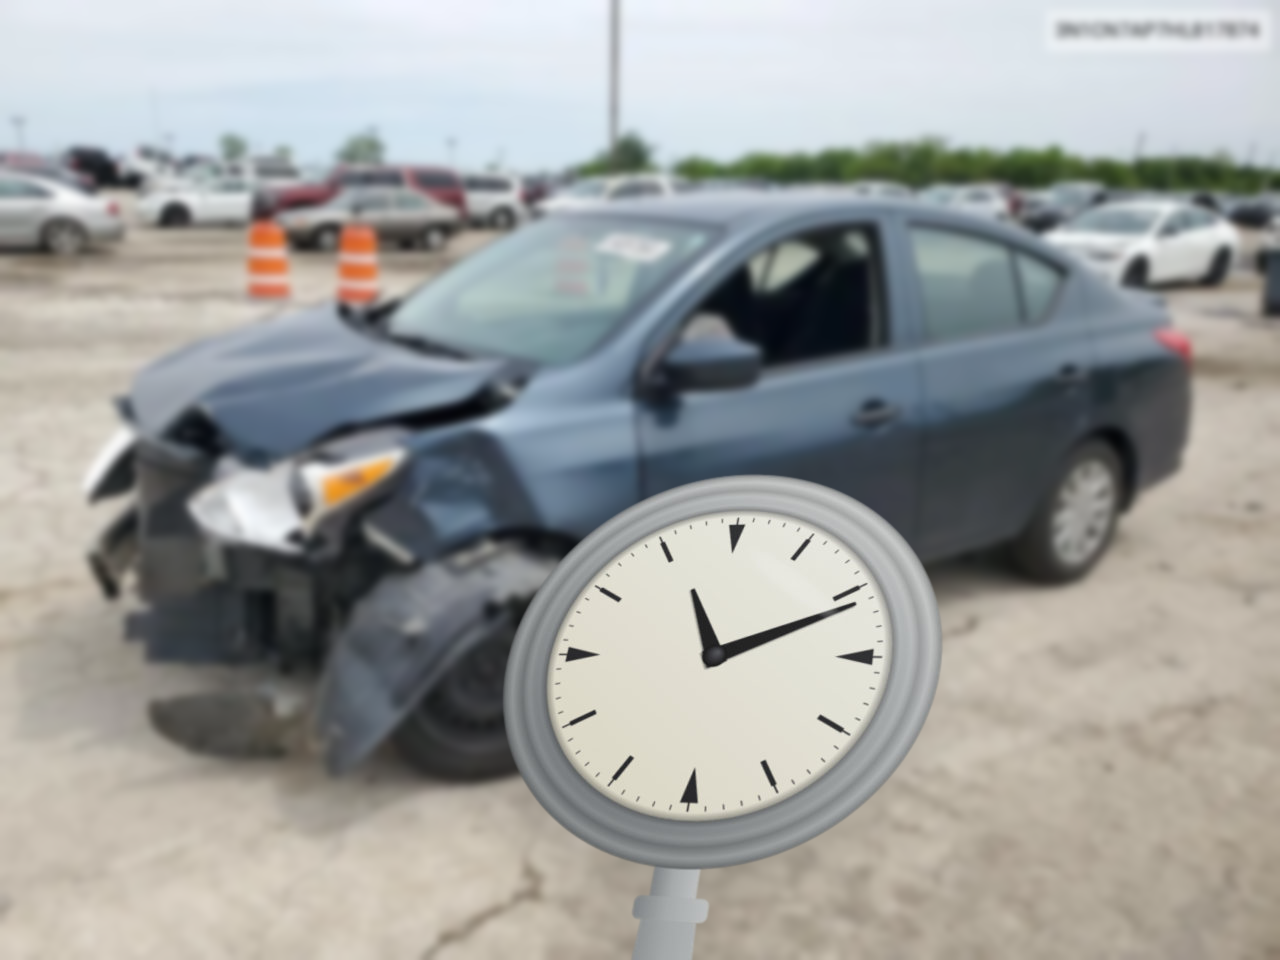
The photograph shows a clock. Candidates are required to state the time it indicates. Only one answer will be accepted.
11:11
